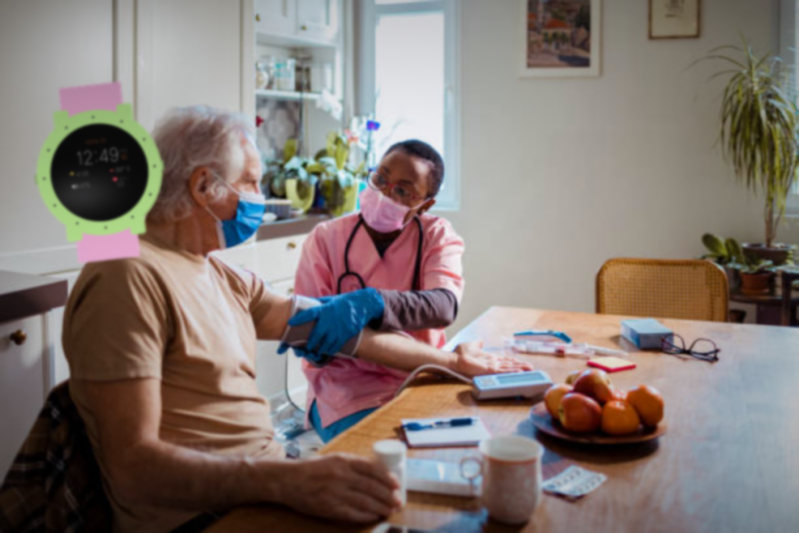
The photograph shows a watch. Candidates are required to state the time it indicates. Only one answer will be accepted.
12:49
